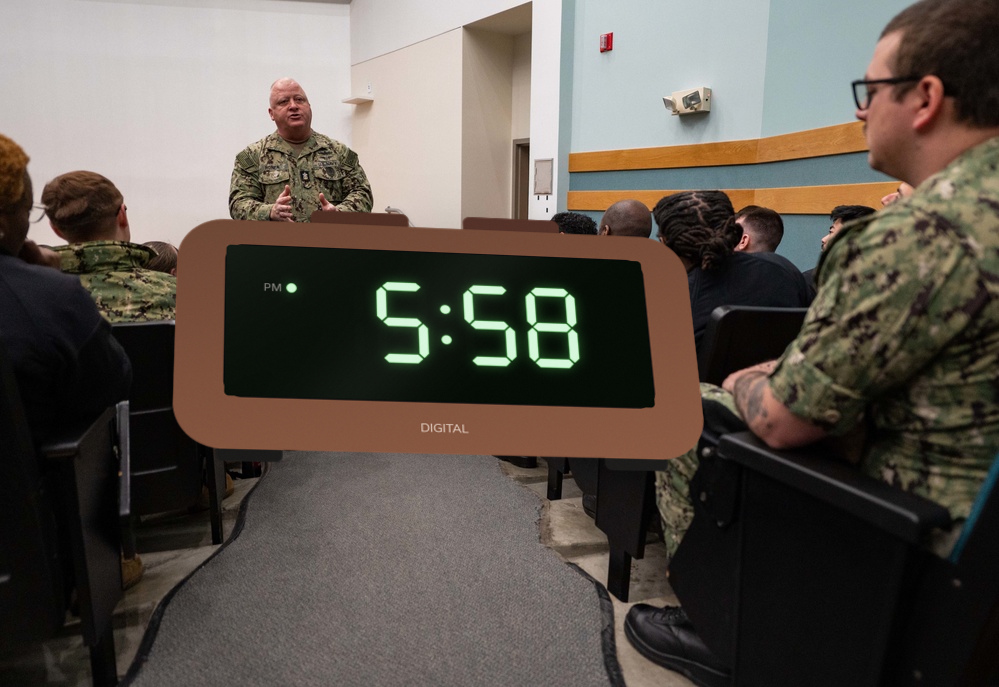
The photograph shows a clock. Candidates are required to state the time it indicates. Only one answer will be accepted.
5:58
